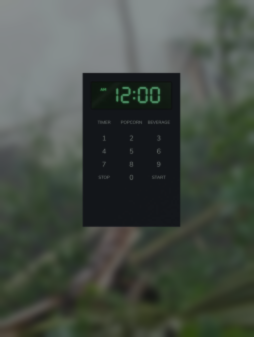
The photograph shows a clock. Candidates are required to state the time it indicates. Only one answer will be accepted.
12:00
